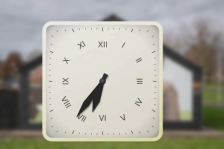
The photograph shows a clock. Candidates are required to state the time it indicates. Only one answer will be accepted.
6:36
